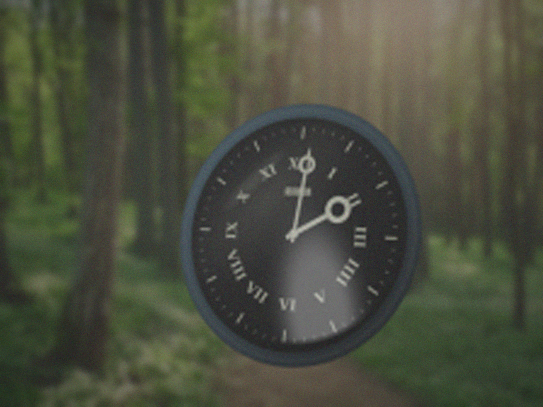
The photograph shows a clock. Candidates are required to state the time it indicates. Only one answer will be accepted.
2:01
